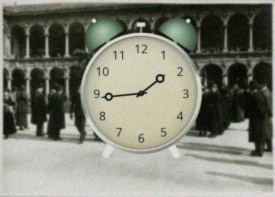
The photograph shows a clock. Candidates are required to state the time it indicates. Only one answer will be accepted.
1:44
